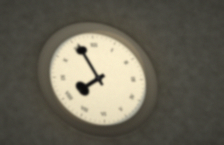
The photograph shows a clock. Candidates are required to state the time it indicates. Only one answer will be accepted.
7:56
